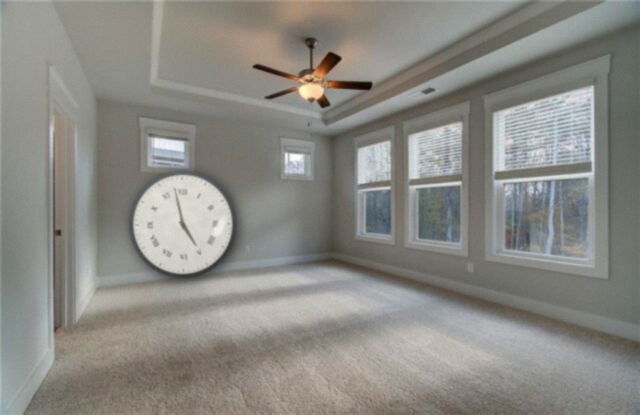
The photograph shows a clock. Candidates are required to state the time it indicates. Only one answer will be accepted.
4:58
